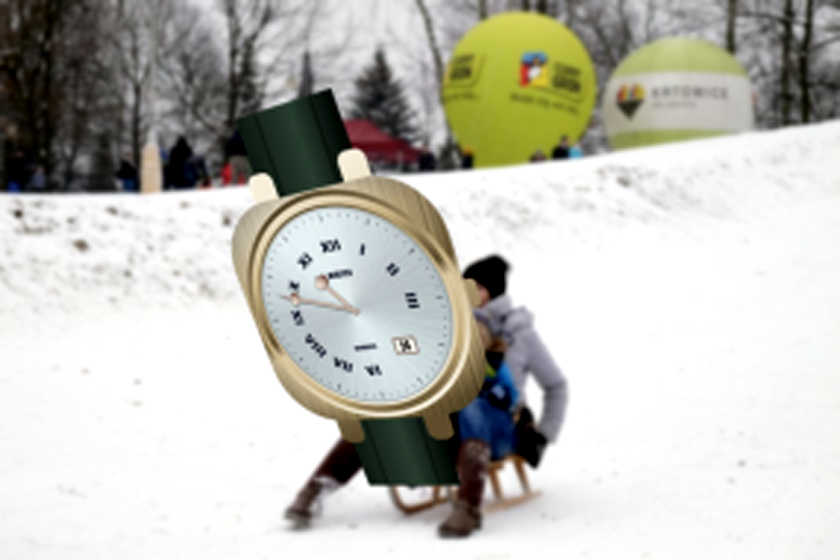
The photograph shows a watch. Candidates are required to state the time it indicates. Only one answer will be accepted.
10:48
